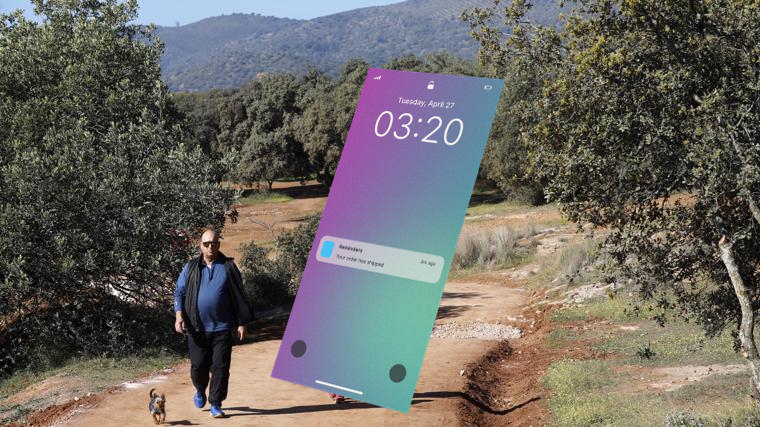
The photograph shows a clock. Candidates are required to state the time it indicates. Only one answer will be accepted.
3:20
